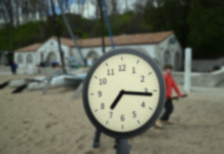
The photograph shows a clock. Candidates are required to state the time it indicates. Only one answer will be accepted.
7:16
